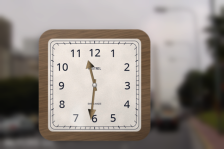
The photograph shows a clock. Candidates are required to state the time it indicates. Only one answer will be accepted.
11:31
